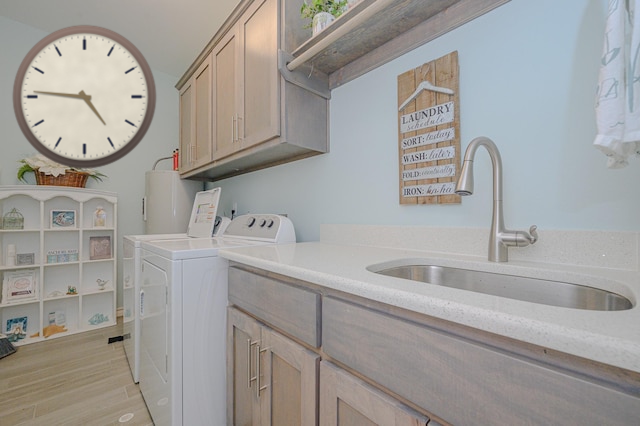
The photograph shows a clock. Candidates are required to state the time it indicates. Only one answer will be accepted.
4:46
